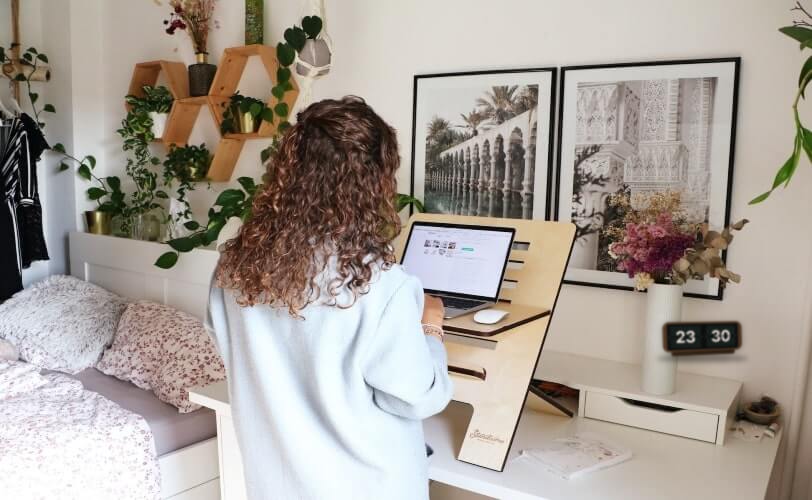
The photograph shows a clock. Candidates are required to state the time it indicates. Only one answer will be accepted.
23:30
